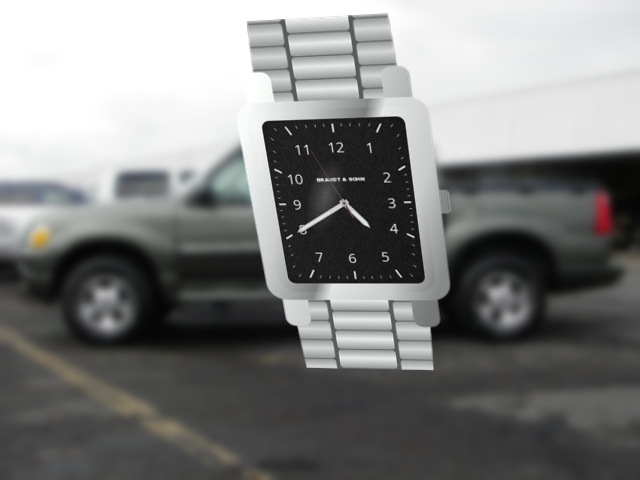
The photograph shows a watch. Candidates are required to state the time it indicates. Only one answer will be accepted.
4:39:56
